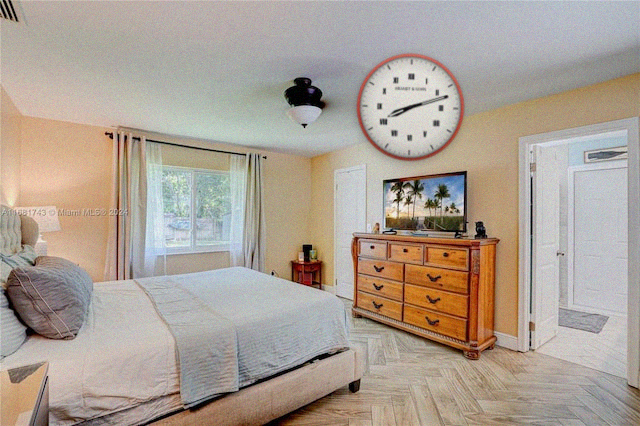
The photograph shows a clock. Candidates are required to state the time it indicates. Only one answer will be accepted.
8:12
